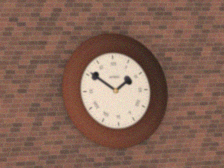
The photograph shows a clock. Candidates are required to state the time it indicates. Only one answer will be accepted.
1:51
